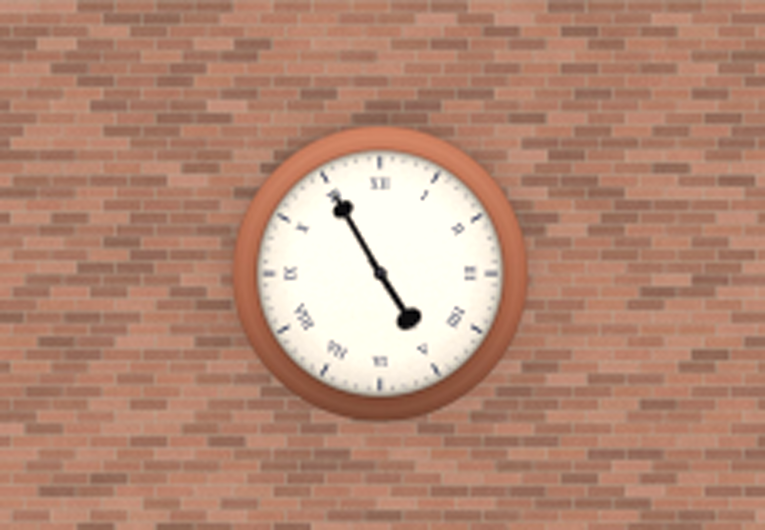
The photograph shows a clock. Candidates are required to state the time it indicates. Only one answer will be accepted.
4:55
